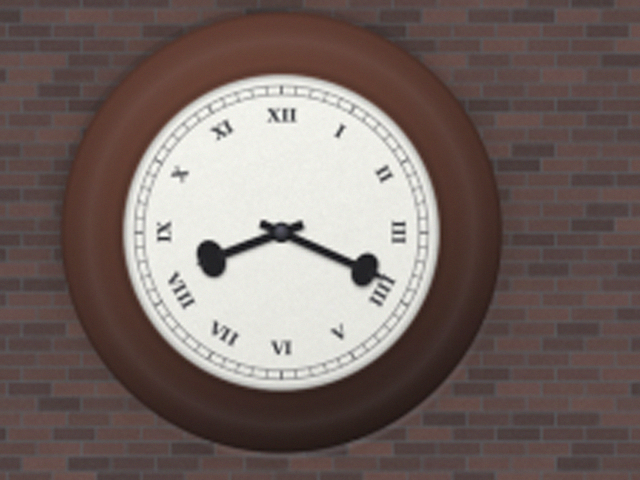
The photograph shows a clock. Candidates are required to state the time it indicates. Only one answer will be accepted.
8:19
